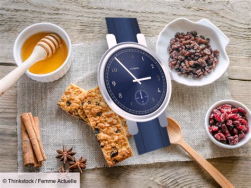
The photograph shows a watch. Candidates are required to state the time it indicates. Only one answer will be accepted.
2:54
